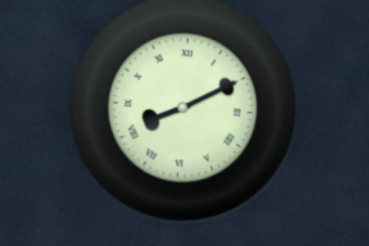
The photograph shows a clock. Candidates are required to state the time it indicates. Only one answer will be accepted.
8:10
